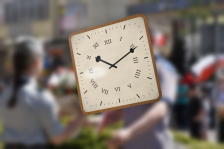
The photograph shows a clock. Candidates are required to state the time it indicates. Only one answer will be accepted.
10:11
